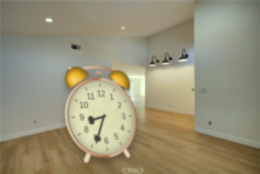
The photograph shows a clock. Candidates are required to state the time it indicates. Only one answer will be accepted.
8:34
